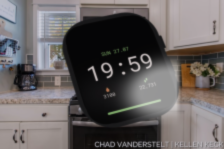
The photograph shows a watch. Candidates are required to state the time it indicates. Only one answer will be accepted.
19:59
